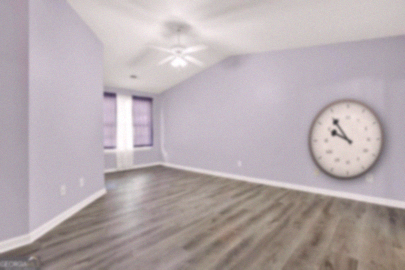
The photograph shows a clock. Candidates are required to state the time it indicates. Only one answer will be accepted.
9:54
